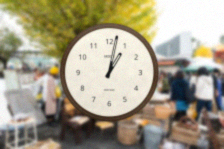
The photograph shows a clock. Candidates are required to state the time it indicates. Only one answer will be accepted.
1:02
